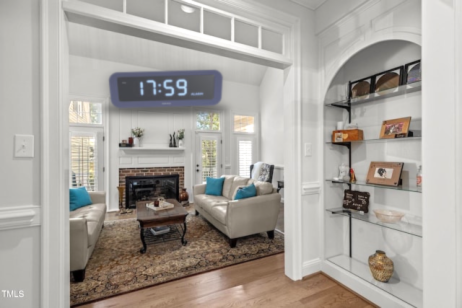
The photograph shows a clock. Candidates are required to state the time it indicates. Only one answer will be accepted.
17:59
